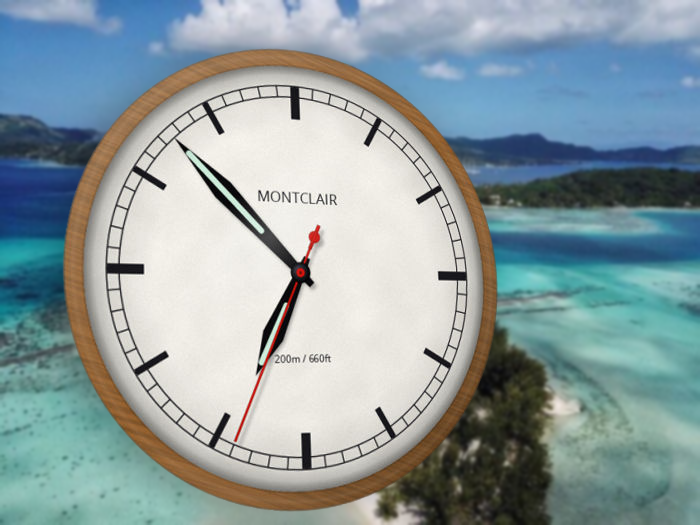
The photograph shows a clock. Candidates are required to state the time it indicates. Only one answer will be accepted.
6:52:34
